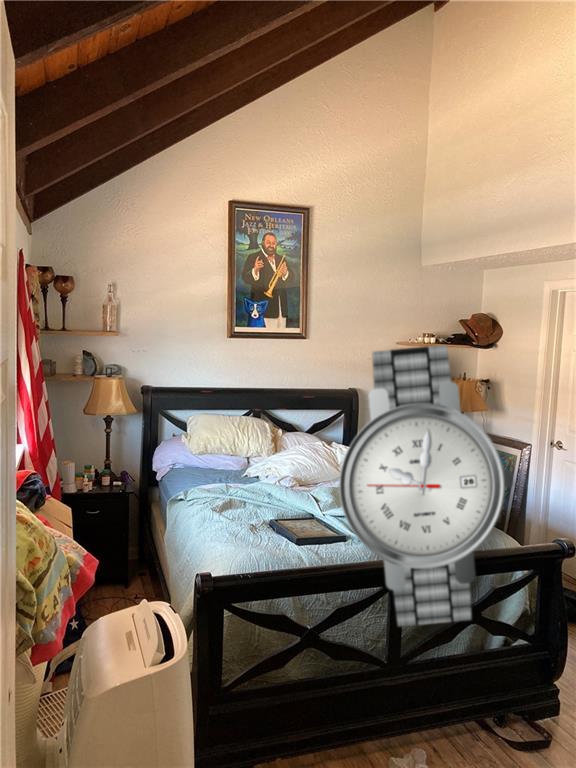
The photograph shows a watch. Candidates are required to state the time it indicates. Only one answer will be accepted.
10:01:46
